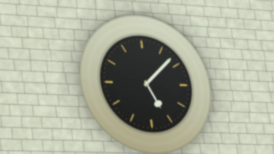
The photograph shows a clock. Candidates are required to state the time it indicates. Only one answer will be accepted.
5:08
